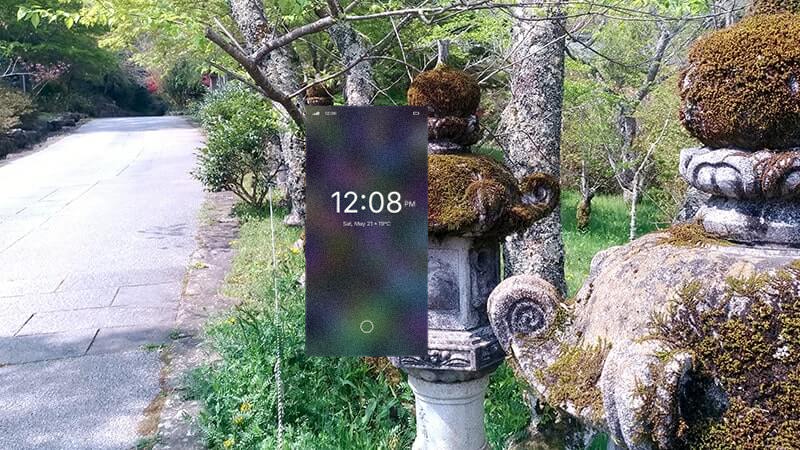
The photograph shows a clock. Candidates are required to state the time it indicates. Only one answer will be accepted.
12:08
